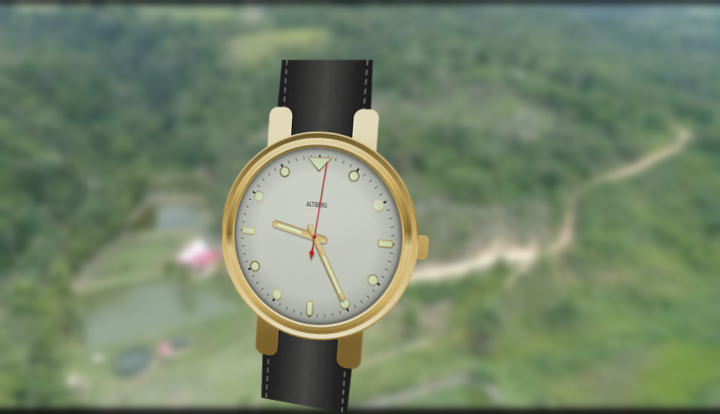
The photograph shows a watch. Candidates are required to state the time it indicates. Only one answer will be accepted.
9:25:01
